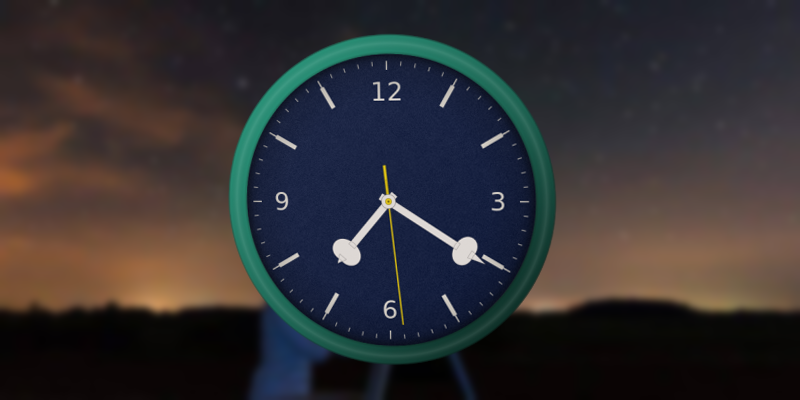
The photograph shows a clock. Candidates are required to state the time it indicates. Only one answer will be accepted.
7:20:29
